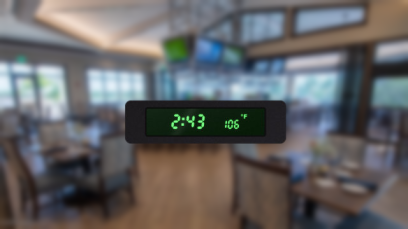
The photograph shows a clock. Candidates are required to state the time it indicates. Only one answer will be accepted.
2:43
